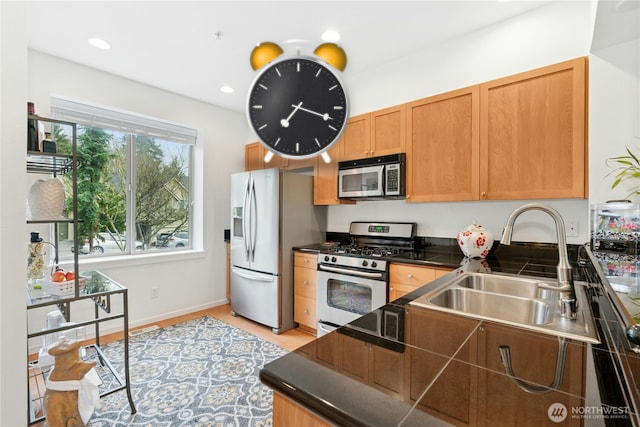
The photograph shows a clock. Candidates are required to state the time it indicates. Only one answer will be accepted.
7:18
